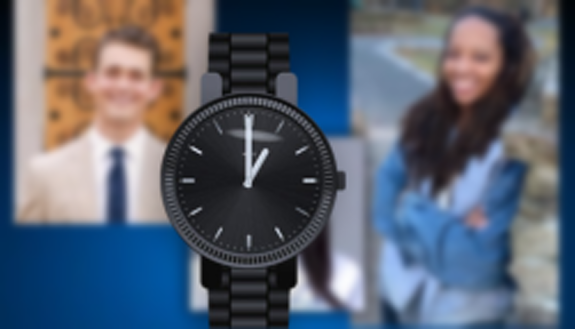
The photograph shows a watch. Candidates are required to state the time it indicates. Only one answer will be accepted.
1:00
